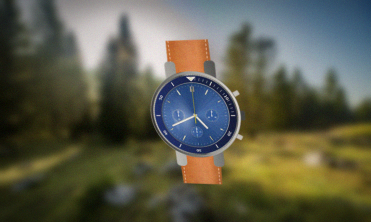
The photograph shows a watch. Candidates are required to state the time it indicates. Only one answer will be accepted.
4:41
